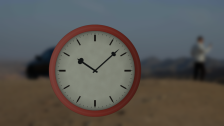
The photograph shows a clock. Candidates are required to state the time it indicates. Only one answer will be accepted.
10:08
